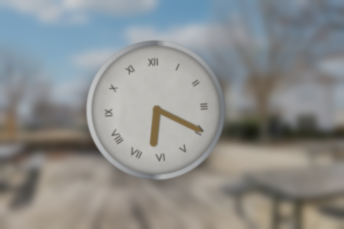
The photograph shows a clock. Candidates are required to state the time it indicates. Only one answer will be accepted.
6:20
